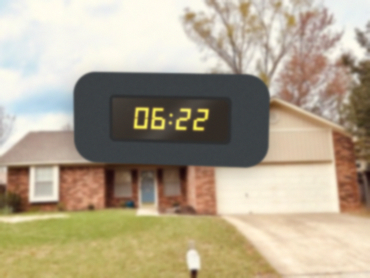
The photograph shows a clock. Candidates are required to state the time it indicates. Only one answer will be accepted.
6:22
